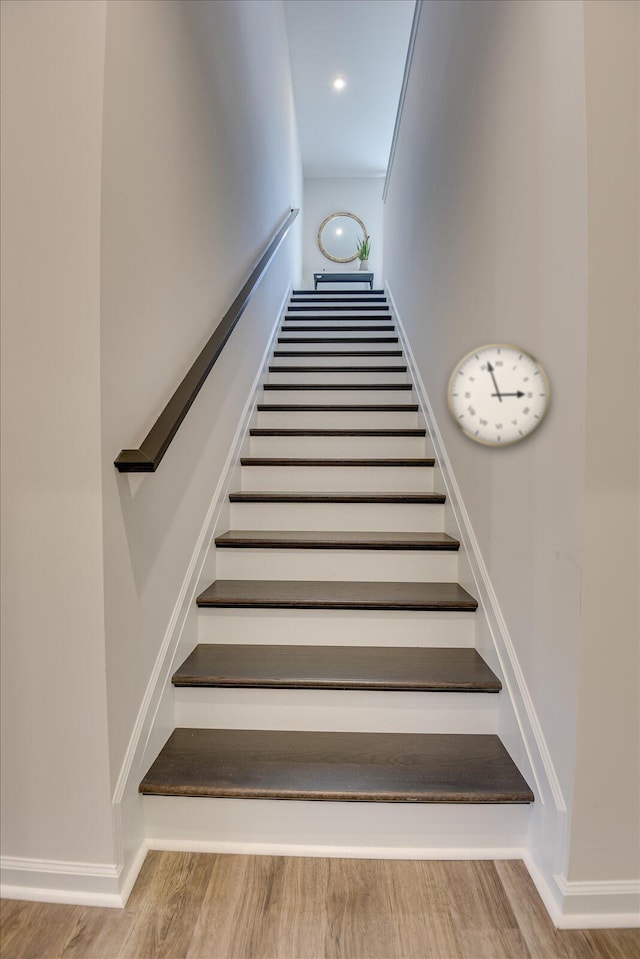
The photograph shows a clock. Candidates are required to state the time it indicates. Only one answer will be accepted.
2:57
